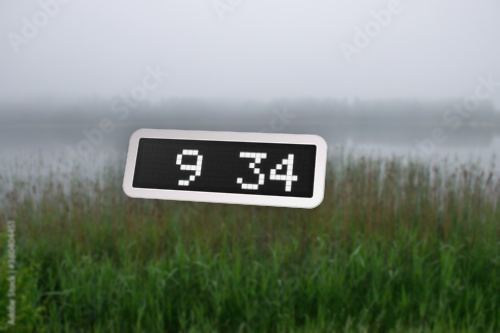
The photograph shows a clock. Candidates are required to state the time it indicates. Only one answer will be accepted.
9:34
